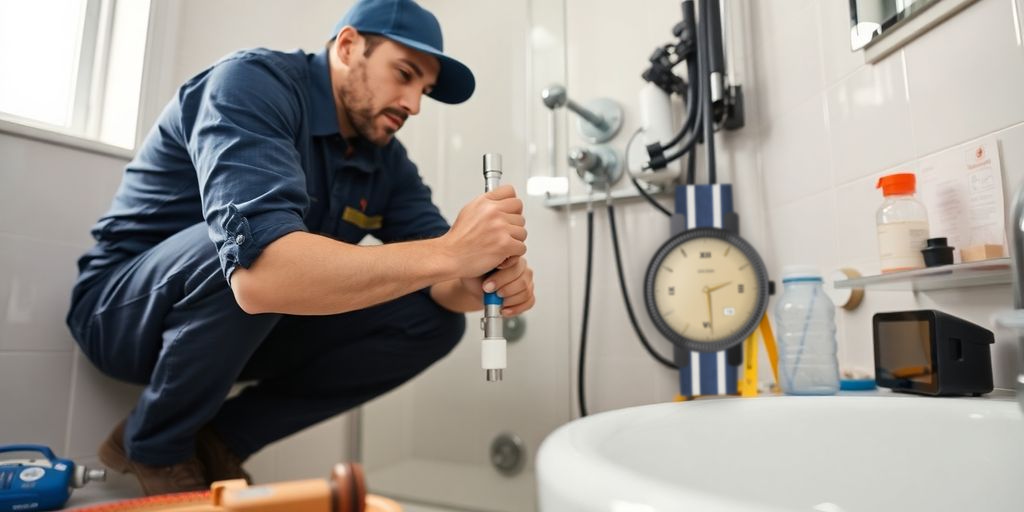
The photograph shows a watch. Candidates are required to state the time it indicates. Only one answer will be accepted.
2:29
